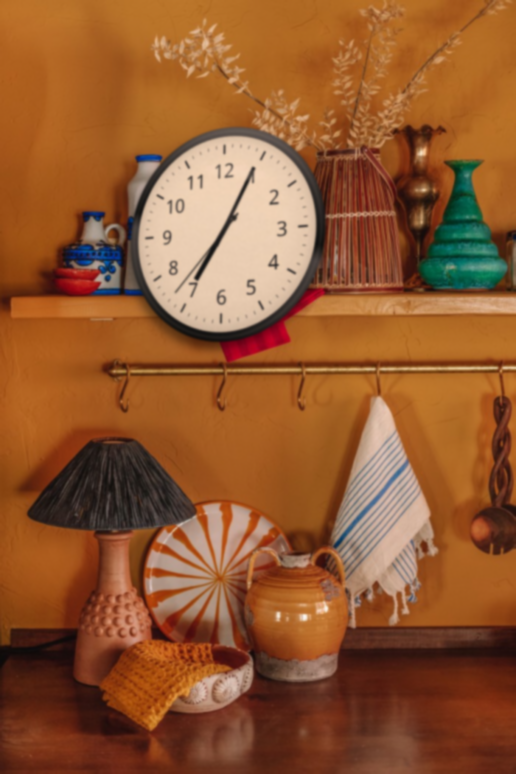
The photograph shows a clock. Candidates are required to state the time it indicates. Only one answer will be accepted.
7:04:37
